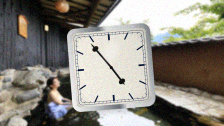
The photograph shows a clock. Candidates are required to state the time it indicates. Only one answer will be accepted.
4:54
